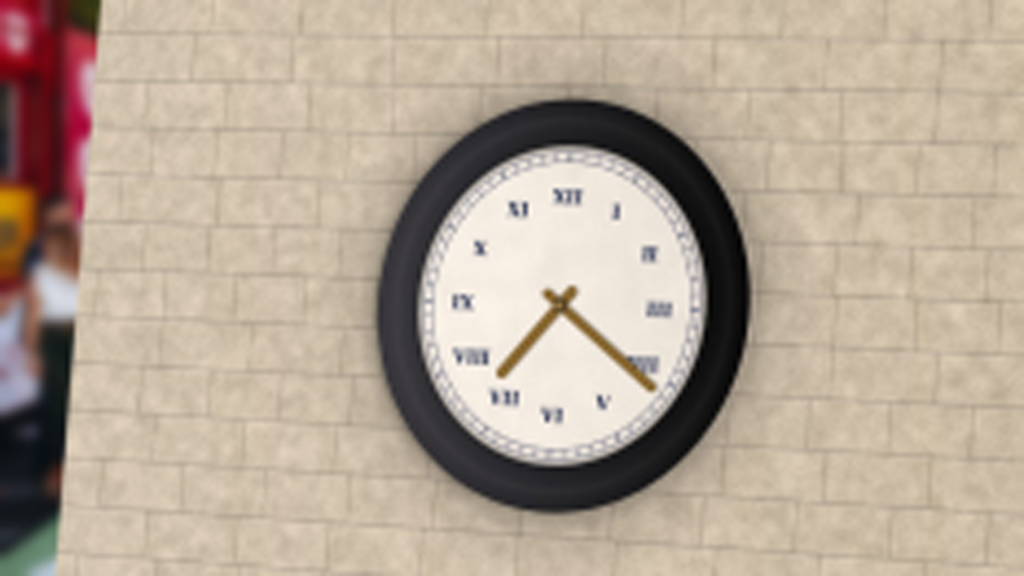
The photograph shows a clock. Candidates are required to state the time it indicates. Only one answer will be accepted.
7:21
